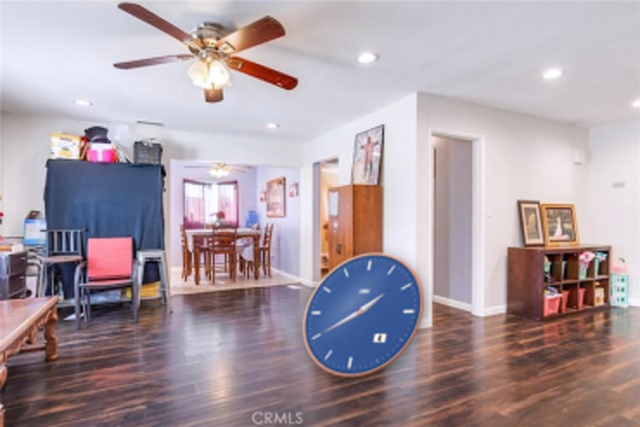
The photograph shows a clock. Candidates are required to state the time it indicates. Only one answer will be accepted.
1:40
